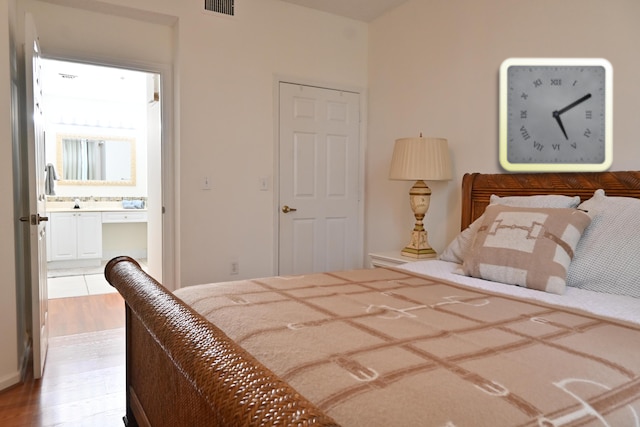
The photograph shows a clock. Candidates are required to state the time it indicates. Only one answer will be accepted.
5:10
